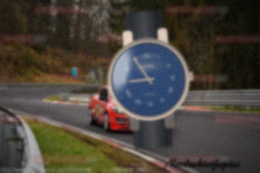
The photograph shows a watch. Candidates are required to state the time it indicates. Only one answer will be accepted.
8:55
